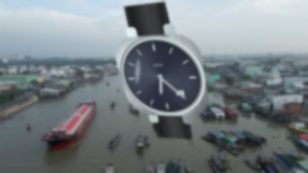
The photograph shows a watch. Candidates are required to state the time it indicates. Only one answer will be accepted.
6:23
